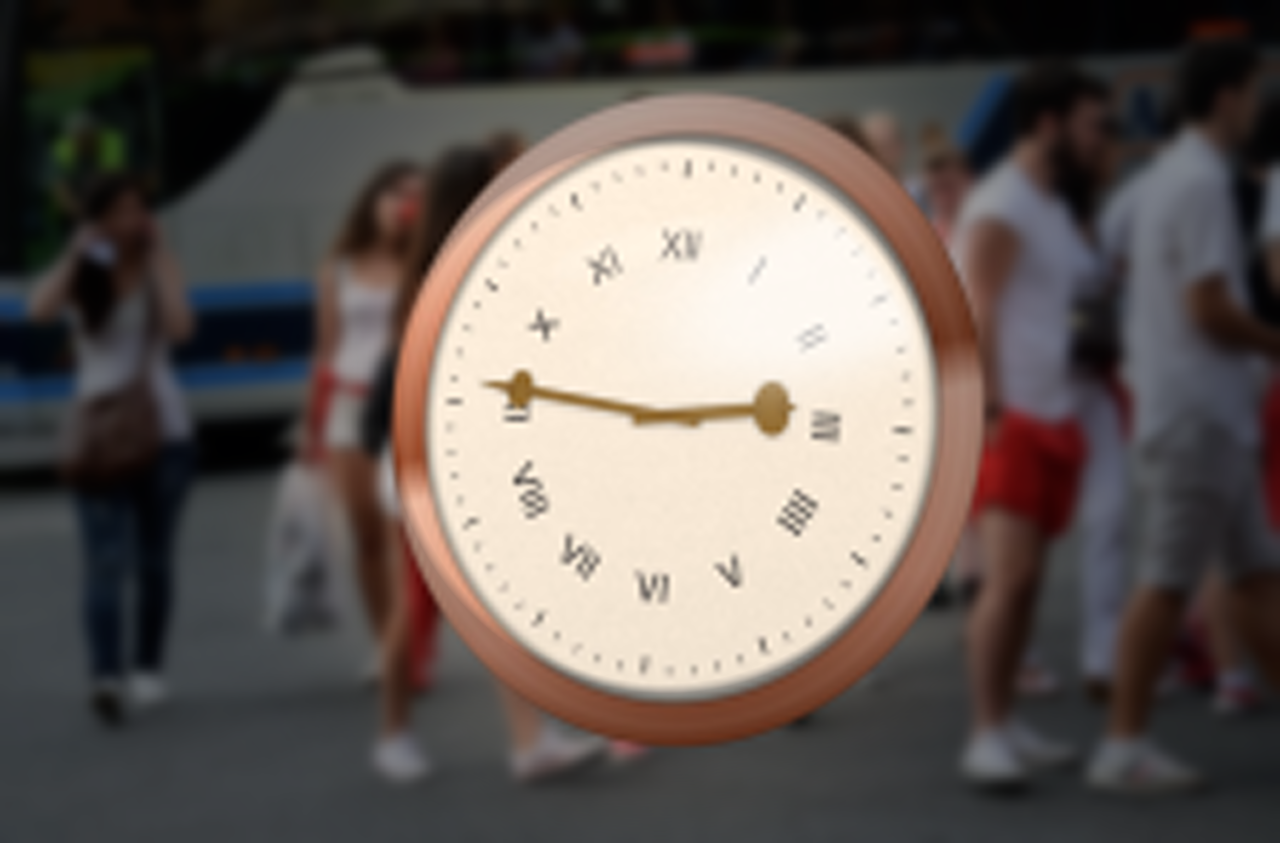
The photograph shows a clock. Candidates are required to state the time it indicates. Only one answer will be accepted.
2:46
